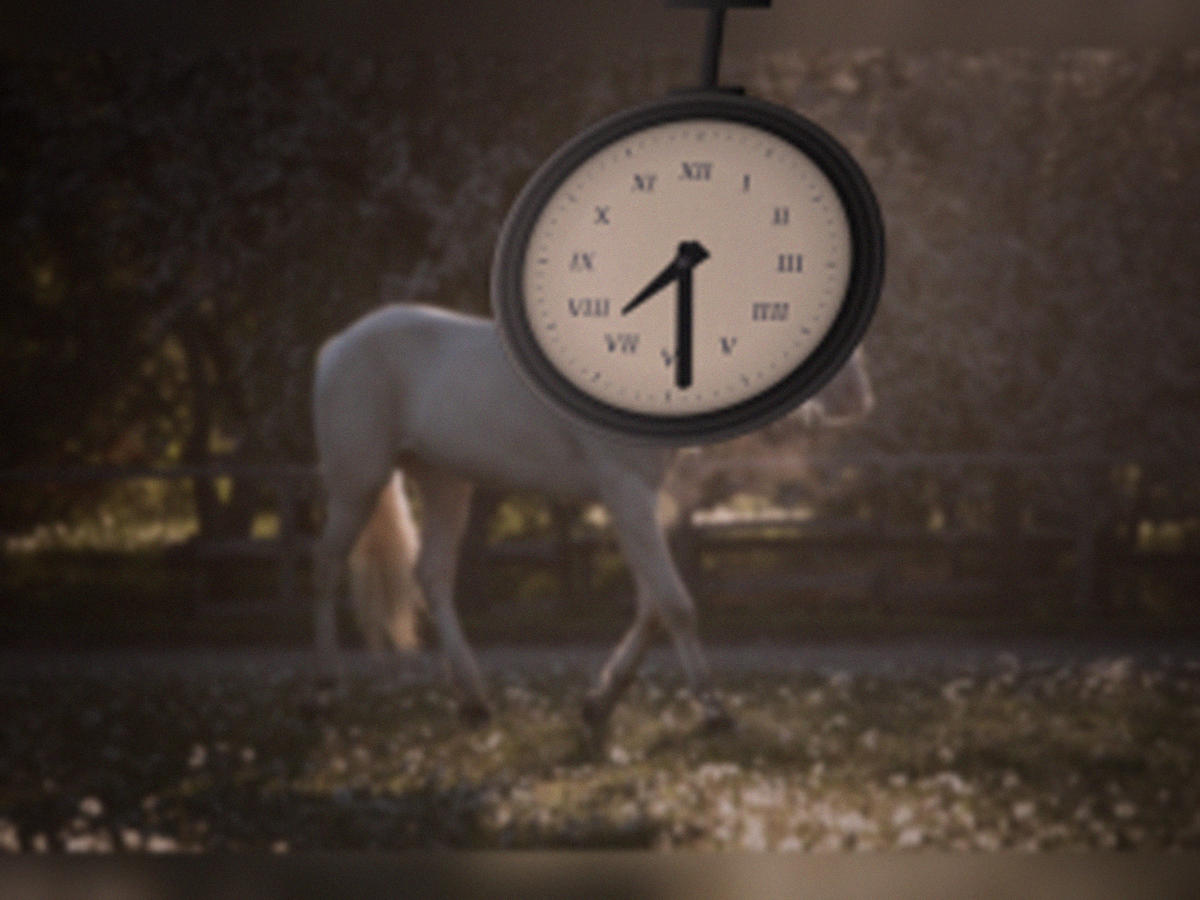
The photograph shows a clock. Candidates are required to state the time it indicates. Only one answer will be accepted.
7:29
